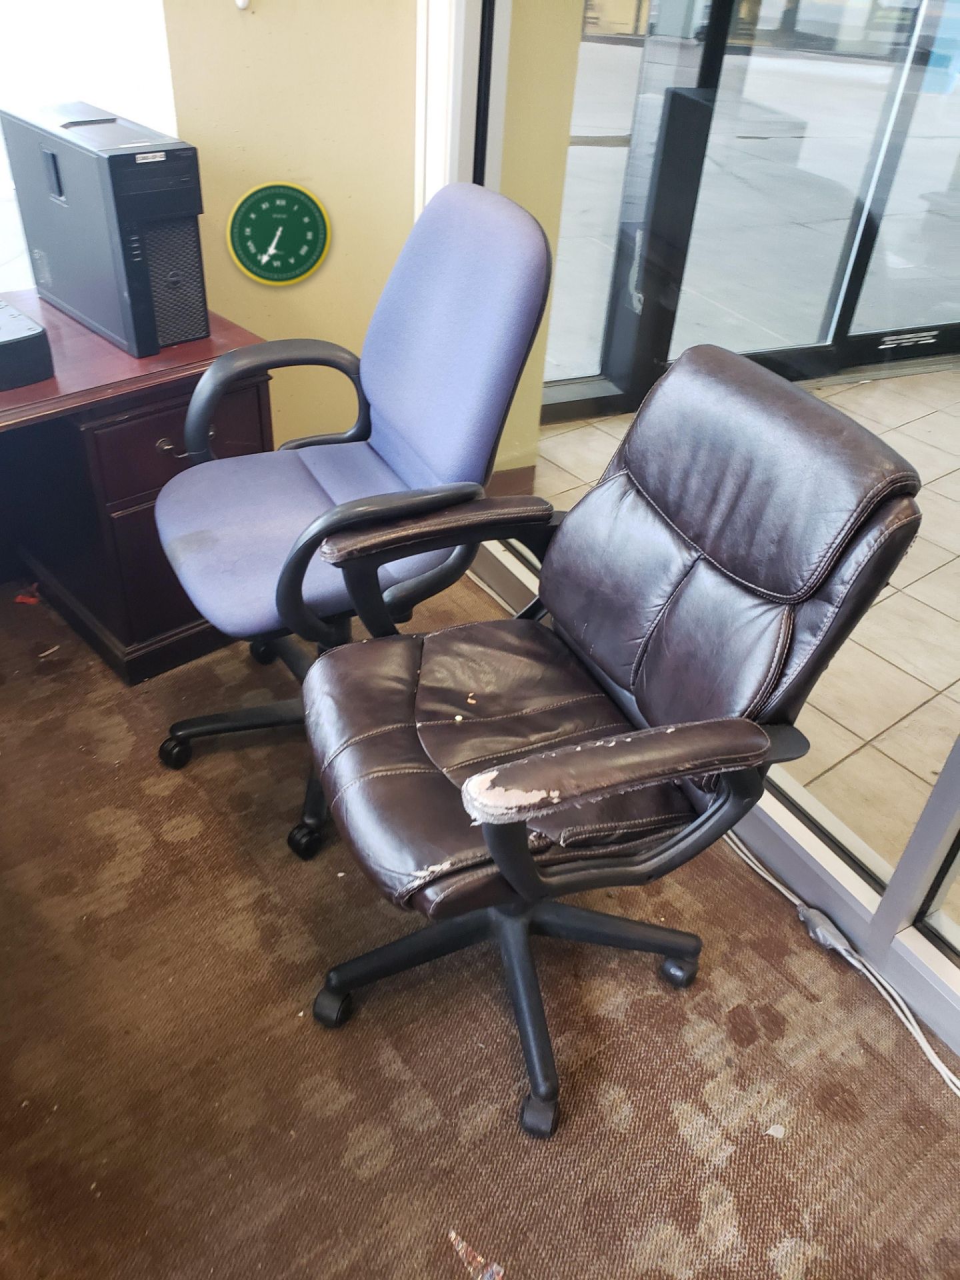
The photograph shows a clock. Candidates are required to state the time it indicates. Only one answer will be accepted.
6:34
